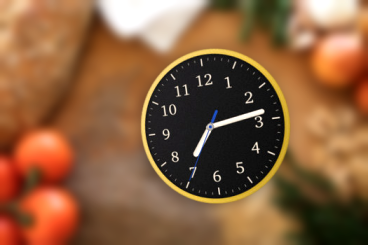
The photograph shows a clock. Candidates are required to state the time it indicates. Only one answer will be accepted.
7:13:35
